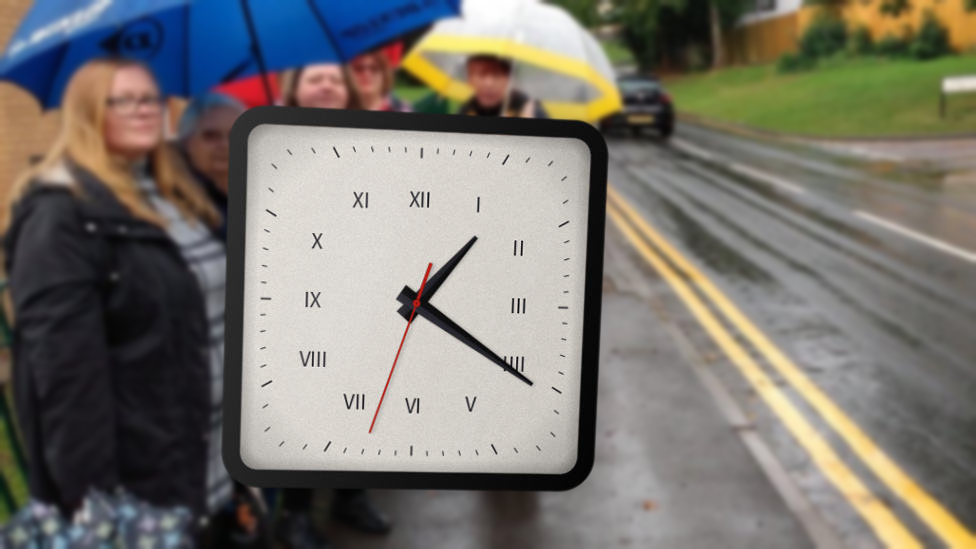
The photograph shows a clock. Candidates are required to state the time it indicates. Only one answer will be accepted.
1:20:33
